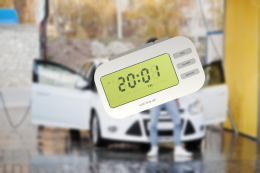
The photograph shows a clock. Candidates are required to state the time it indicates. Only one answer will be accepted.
20:01
